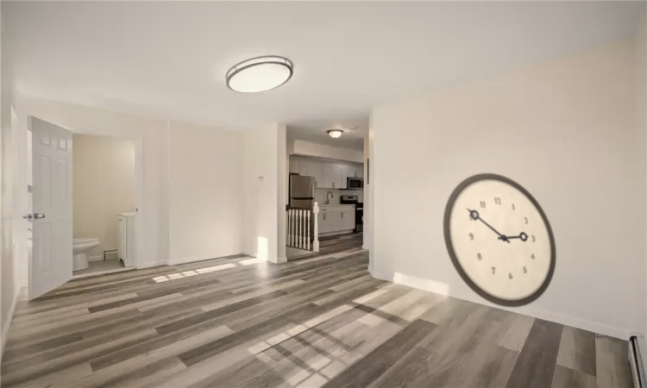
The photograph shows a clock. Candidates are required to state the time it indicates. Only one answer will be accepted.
2:51
